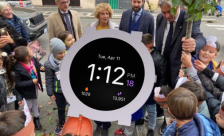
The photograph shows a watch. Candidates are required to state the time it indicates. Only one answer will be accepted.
1:12:18
